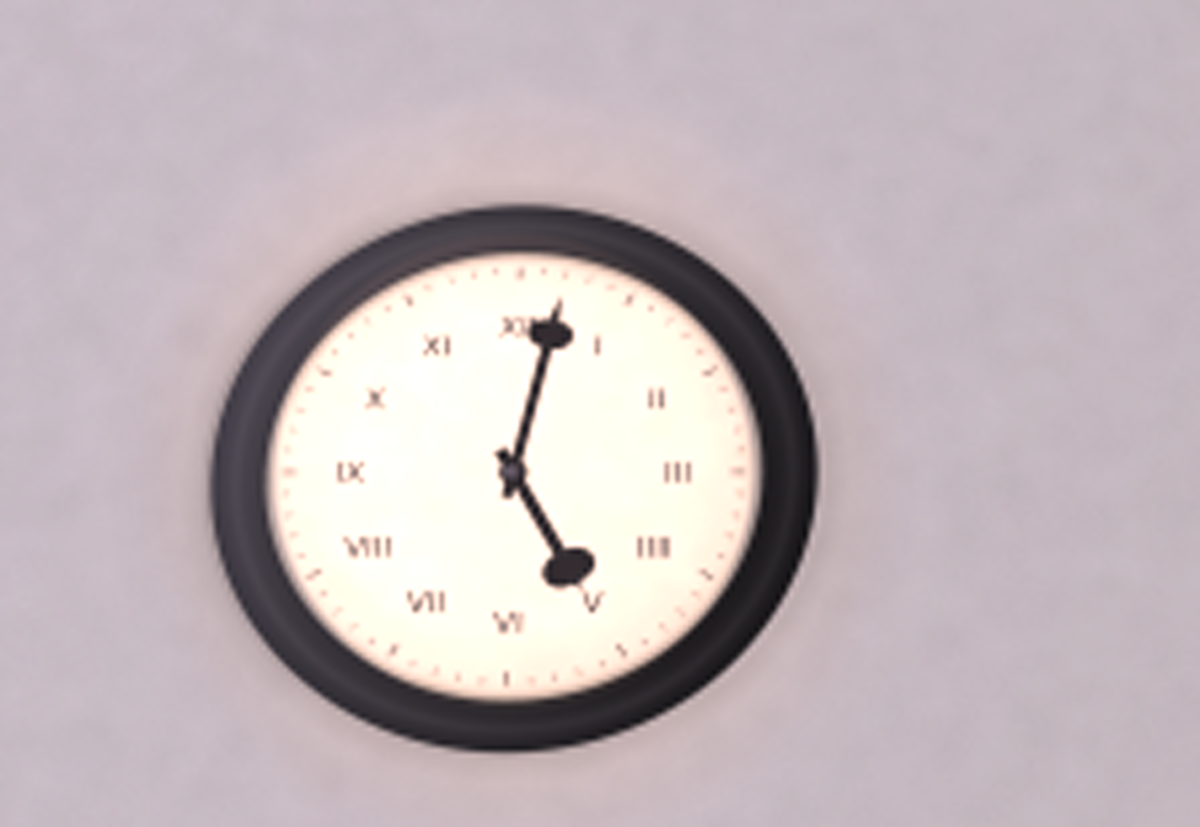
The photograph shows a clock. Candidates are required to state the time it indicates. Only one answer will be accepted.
5:02
